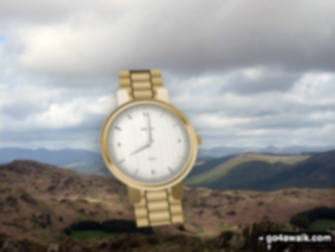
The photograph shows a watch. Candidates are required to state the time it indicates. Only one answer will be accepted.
8:01
